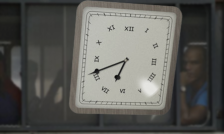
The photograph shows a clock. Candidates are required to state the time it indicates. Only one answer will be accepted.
6:41
